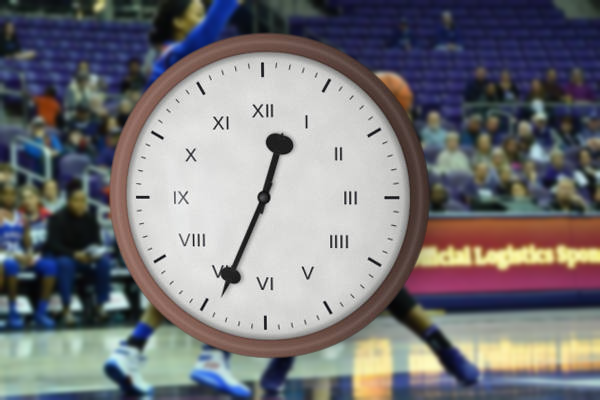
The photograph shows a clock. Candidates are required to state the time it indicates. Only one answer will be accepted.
12:34
